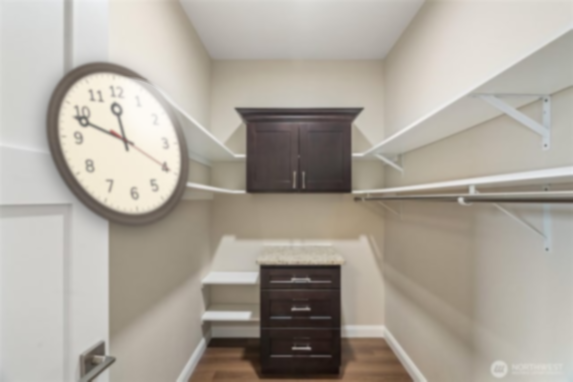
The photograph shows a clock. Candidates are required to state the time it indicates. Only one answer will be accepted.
11:48:20
